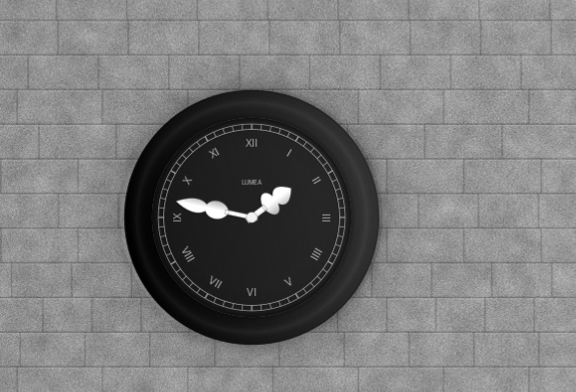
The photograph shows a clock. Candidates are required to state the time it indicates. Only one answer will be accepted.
1:47
